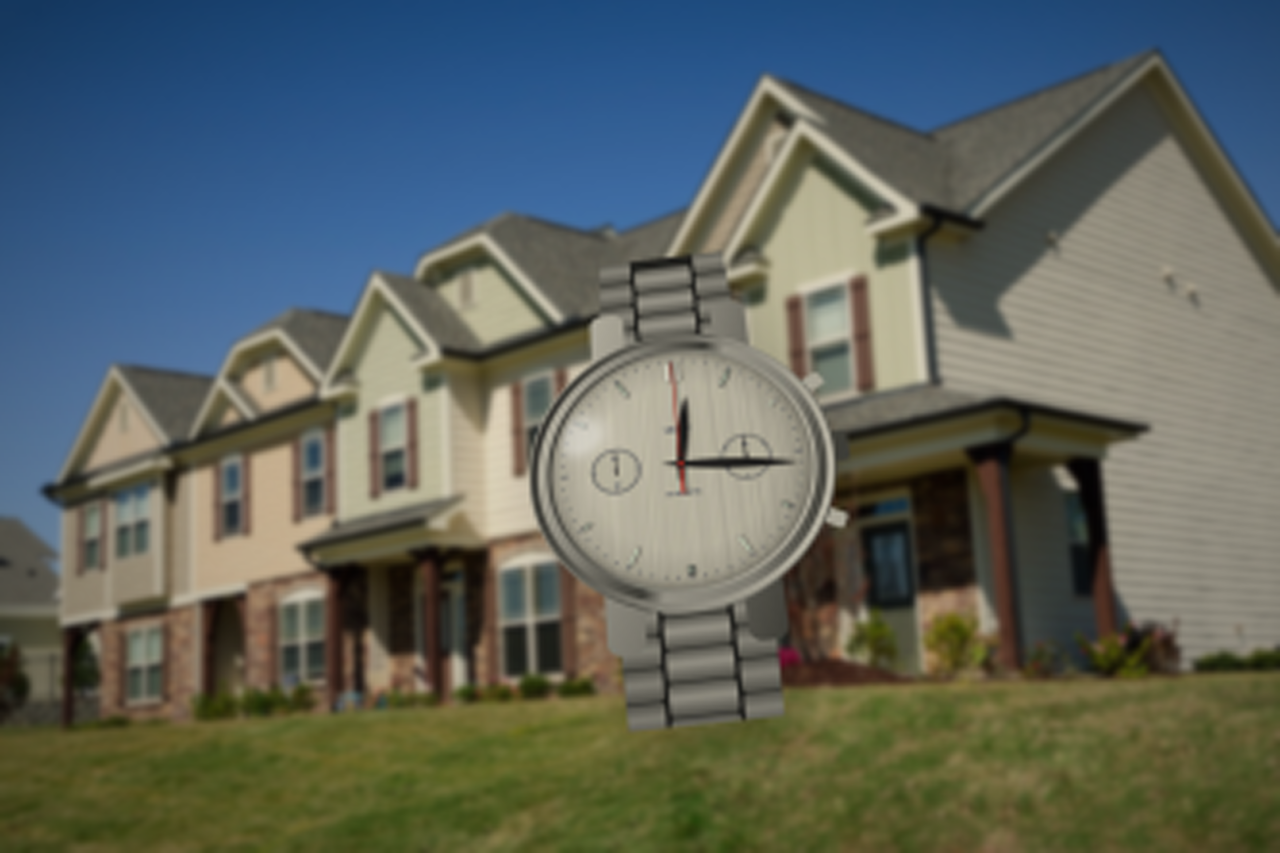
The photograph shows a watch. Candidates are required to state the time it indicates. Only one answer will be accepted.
12:16
